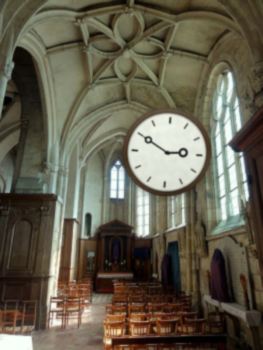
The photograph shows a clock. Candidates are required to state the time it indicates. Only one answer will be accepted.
2:50
